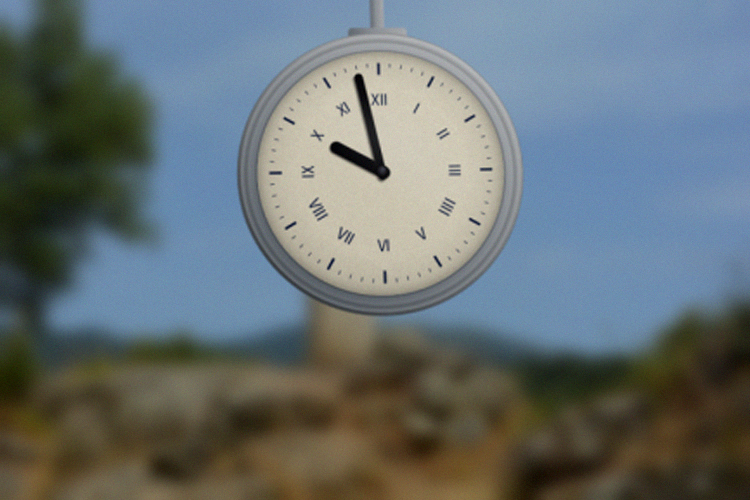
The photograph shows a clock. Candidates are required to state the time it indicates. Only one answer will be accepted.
9:58
